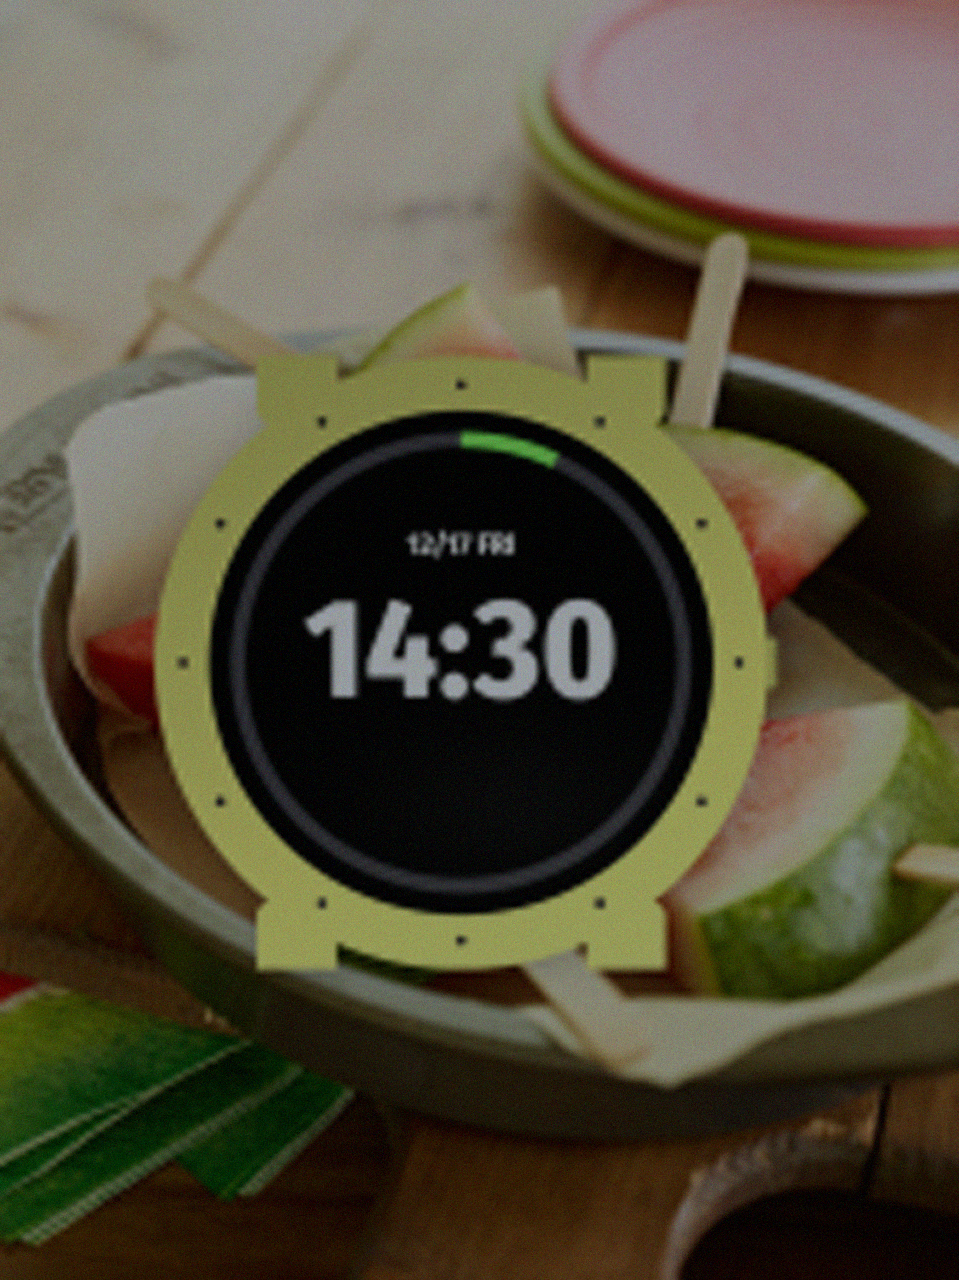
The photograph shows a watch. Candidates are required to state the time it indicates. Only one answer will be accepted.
14:30
